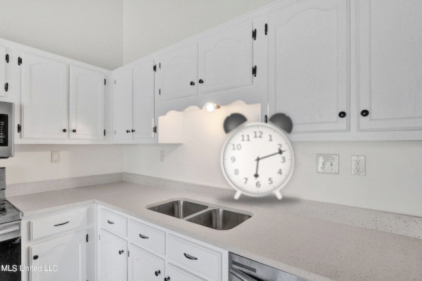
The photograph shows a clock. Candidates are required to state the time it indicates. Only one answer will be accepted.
6:12
